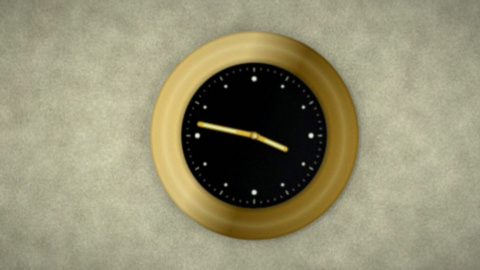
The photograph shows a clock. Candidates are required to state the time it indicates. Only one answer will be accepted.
3:47
